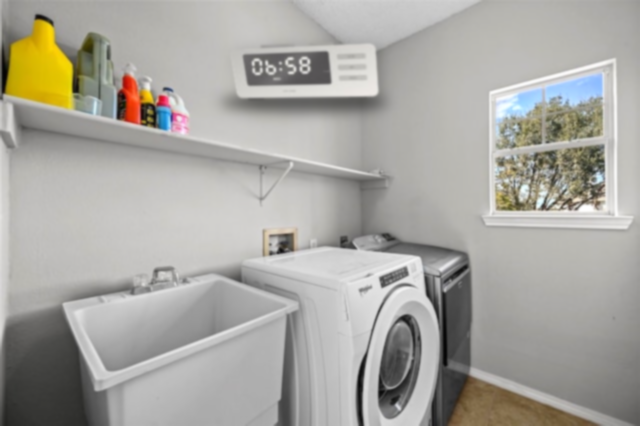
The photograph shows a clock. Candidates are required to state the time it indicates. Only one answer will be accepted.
6:58
